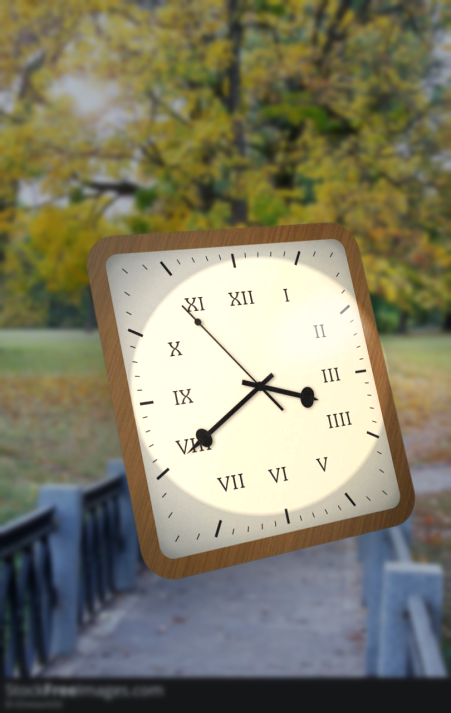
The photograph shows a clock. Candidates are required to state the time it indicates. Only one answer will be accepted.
3:39:54
